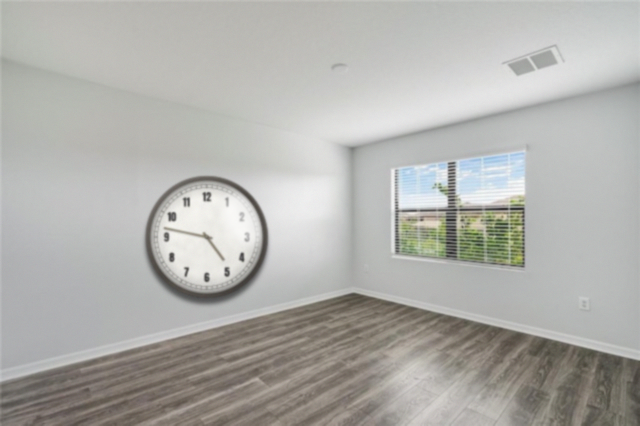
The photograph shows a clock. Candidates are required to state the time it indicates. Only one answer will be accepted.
4:47
